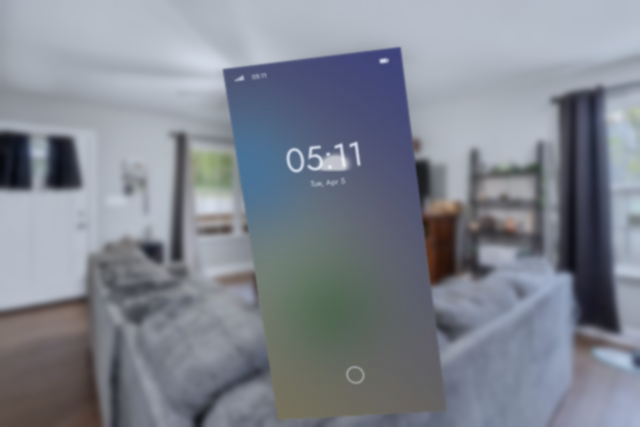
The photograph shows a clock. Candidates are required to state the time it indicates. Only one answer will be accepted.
5:11
